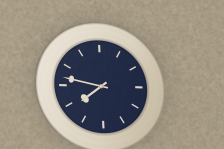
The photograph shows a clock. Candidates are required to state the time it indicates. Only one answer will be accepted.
7:47
